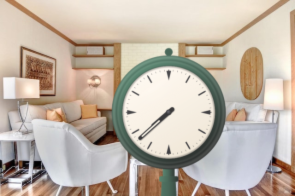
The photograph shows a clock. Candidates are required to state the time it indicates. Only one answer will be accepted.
7:38
